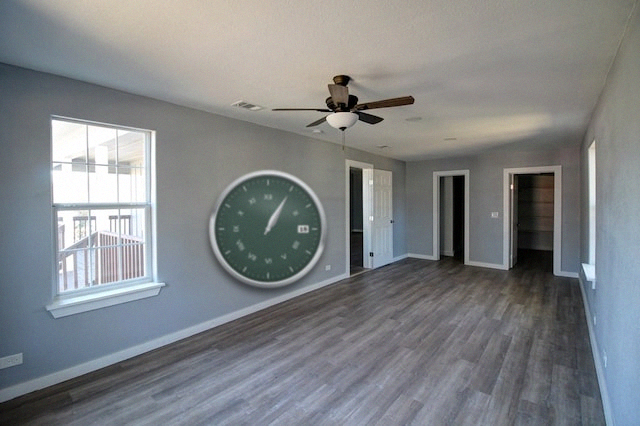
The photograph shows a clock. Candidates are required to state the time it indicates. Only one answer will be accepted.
1:05
